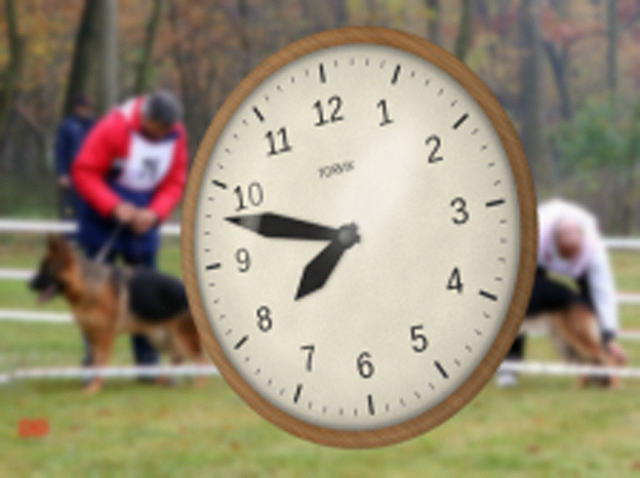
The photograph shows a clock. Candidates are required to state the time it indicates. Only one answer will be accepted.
7:48
